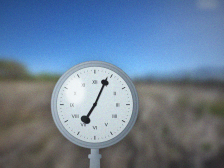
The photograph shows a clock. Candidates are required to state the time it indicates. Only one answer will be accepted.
7:04
